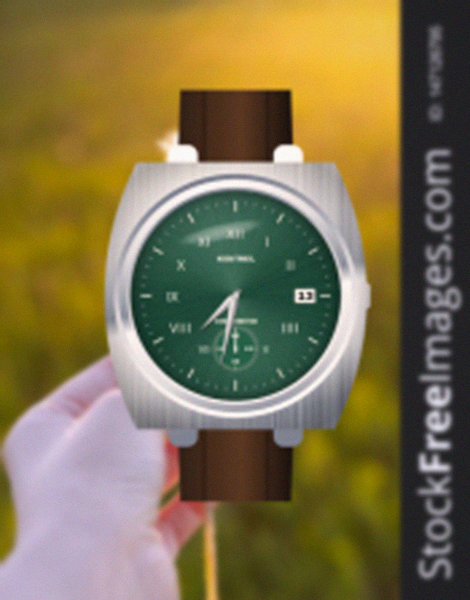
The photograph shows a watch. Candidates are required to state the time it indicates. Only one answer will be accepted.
7:32
